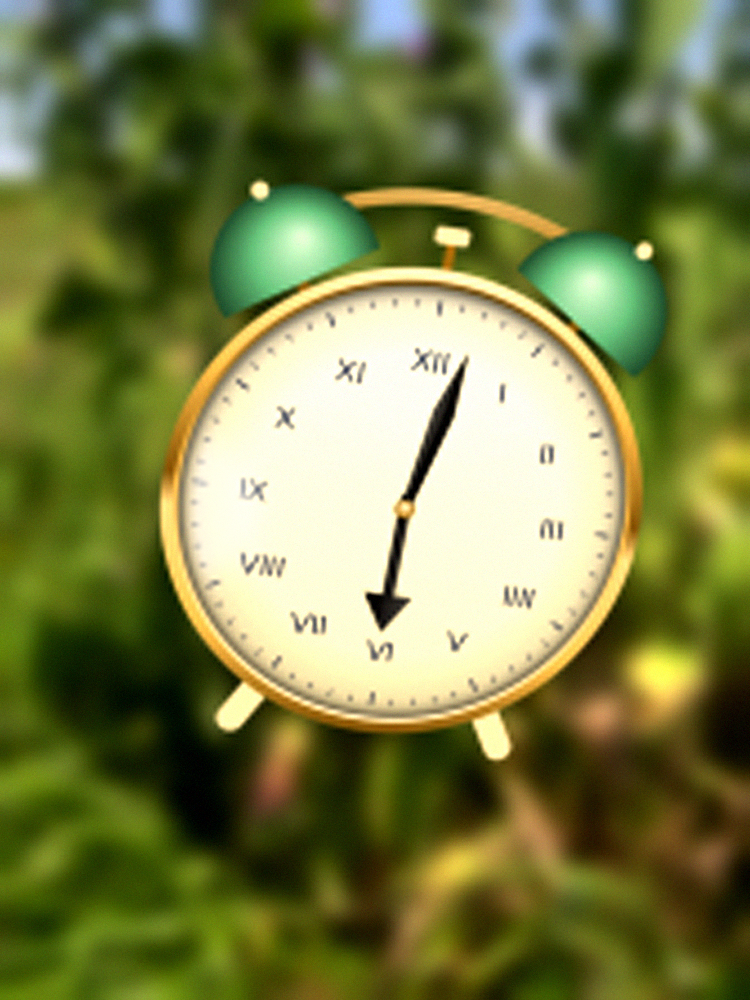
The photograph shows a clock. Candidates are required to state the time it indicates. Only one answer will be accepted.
6:02
